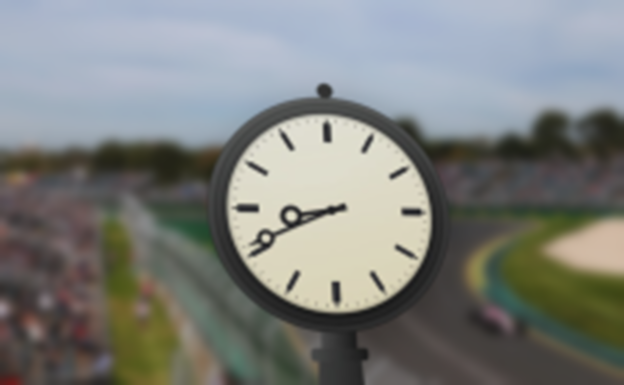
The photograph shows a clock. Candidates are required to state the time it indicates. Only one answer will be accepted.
8:41
